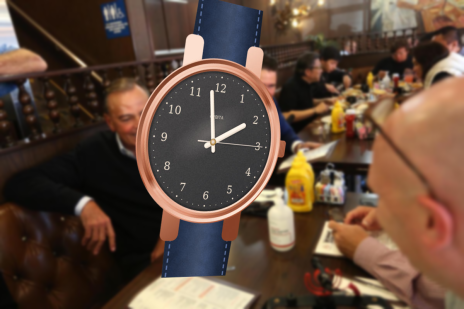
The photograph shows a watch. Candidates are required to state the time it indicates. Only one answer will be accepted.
1:58:15
